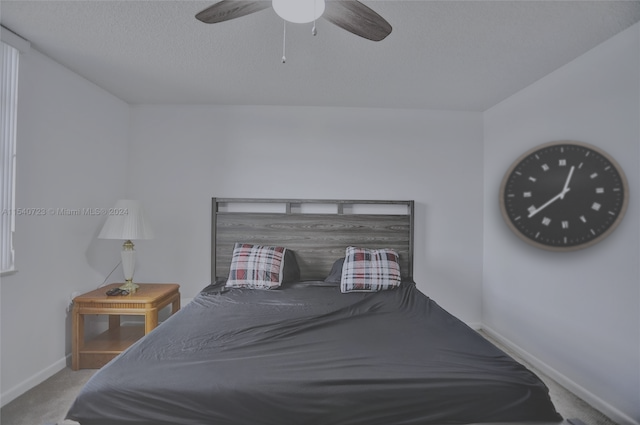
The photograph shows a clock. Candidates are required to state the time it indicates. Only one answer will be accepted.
12:39
